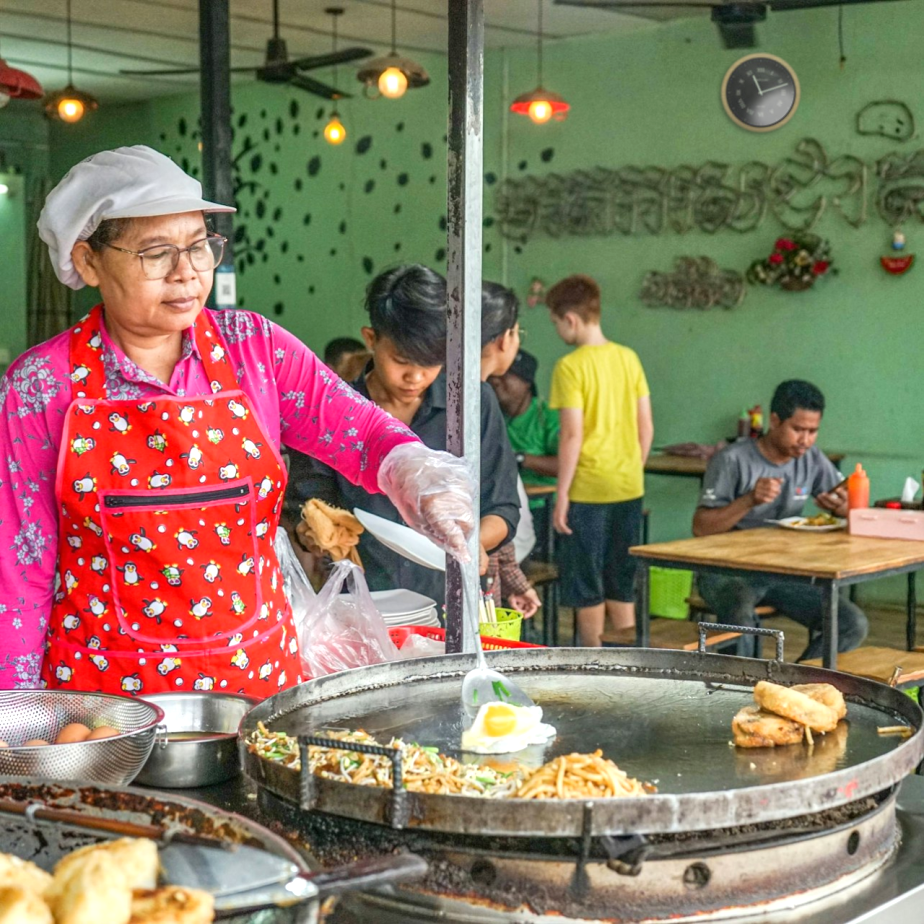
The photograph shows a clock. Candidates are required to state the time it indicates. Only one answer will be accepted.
11:12
